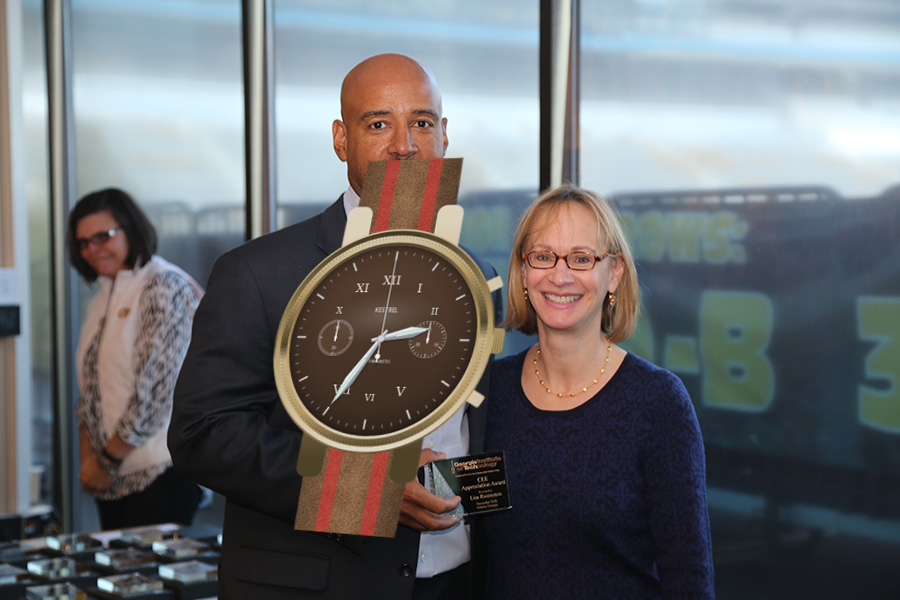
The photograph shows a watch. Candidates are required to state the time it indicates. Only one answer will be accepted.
2:35
